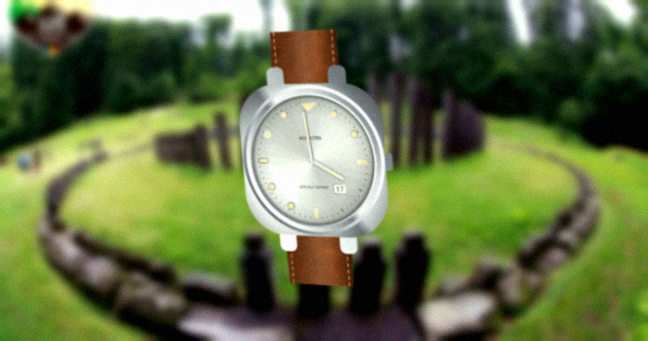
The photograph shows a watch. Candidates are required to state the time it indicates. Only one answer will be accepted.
3:59
